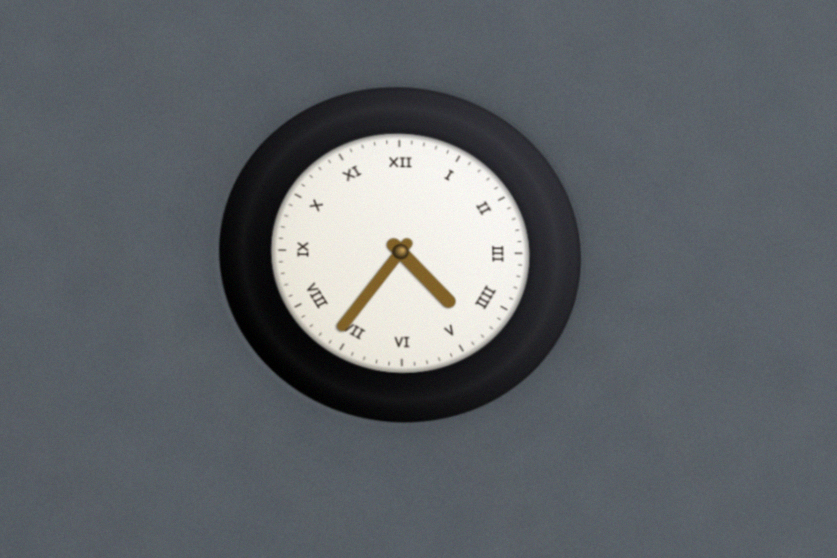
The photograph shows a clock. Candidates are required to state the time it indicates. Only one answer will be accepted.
4:36
